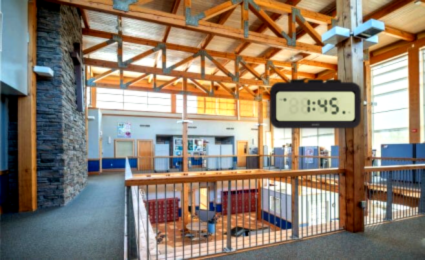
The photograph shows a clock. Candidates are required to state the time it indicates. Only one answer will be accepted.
1:45
